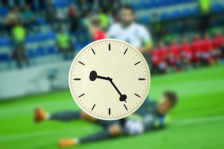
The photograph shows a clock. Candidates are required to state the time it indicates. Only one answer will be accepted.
9:24
